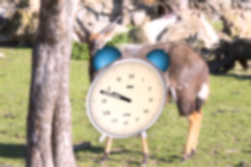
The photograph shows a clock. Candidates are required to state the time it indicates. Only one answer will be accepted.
9:48
